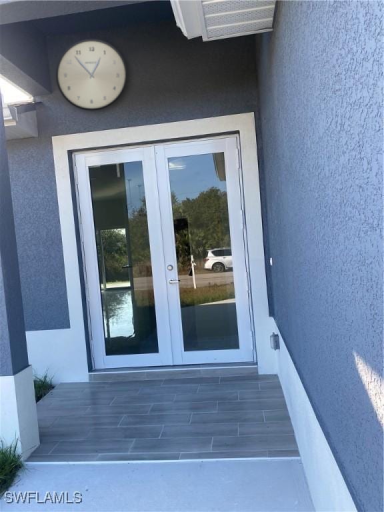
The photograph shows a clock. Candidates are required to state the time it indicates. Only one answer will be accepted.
12:53
